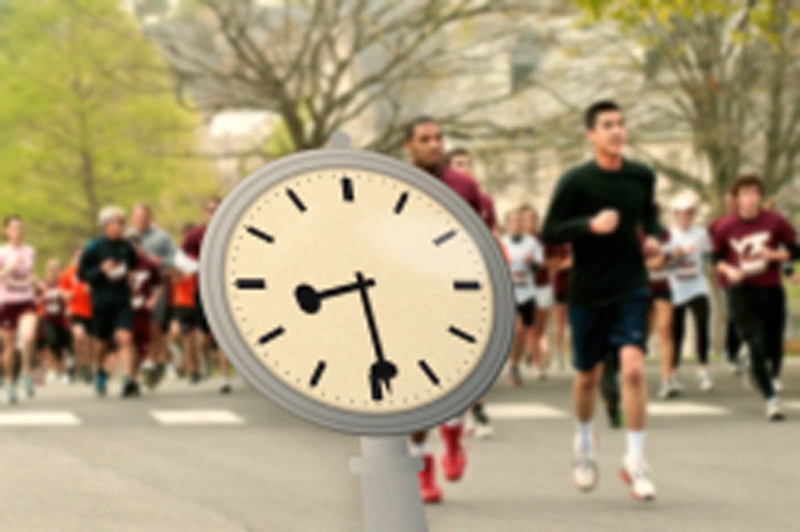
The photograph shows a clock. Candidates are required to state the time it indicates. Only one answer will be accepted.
8:29
